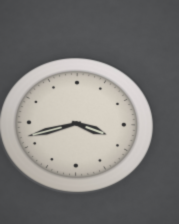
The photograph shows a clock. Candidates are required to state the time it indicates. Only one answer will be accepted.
3:42
